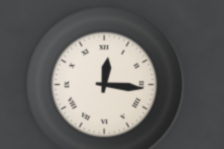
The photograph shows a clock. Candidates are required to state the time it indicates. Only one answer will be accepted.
12:16
